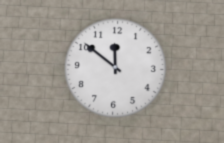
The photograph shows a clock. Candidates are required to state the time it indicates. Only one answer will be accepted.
11:51
